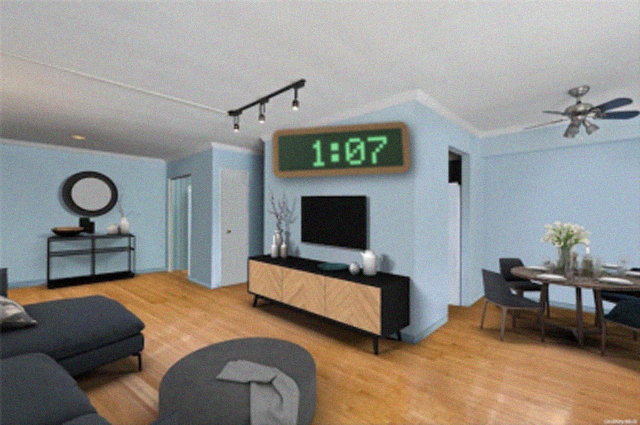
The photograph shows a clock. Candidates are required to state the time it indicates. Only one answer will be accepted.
1:07
